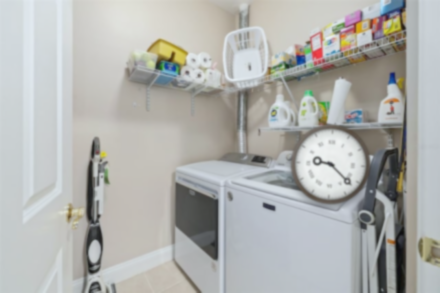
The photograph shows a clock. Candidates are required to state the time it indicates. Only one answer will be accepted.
9:22
